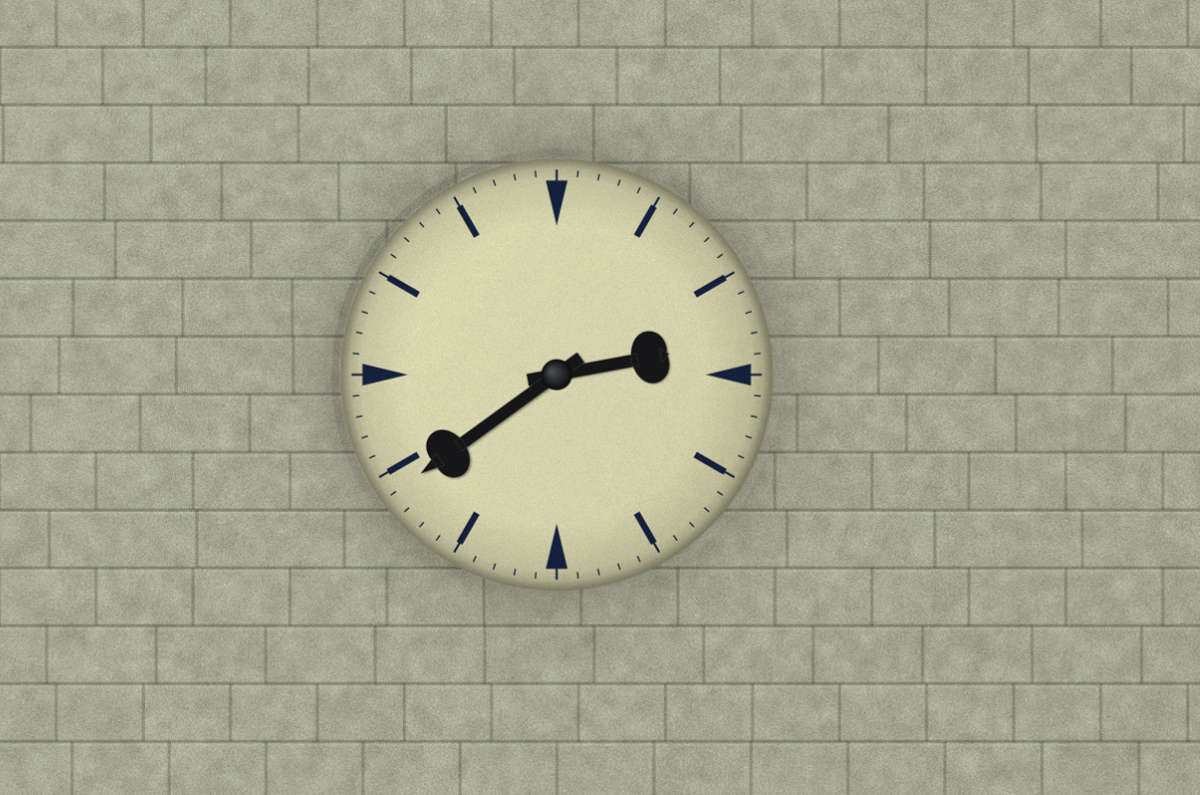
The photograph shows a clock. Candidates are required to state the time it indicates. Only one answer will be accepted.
2:39
